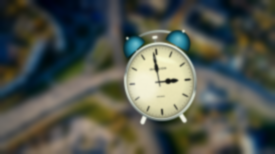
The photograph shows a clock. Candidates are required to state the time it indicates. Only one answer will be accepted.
2:59
